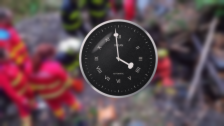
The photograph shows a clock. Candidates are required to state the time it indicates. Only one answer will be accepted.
3:59
